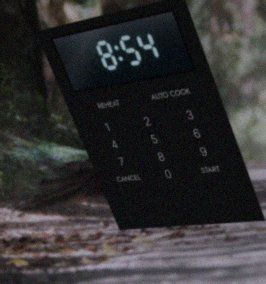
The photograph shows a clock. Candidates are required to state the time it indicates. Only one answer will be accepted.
8:54
